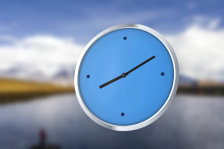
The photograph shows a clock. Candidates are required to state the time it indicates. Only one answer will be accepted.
8:10
